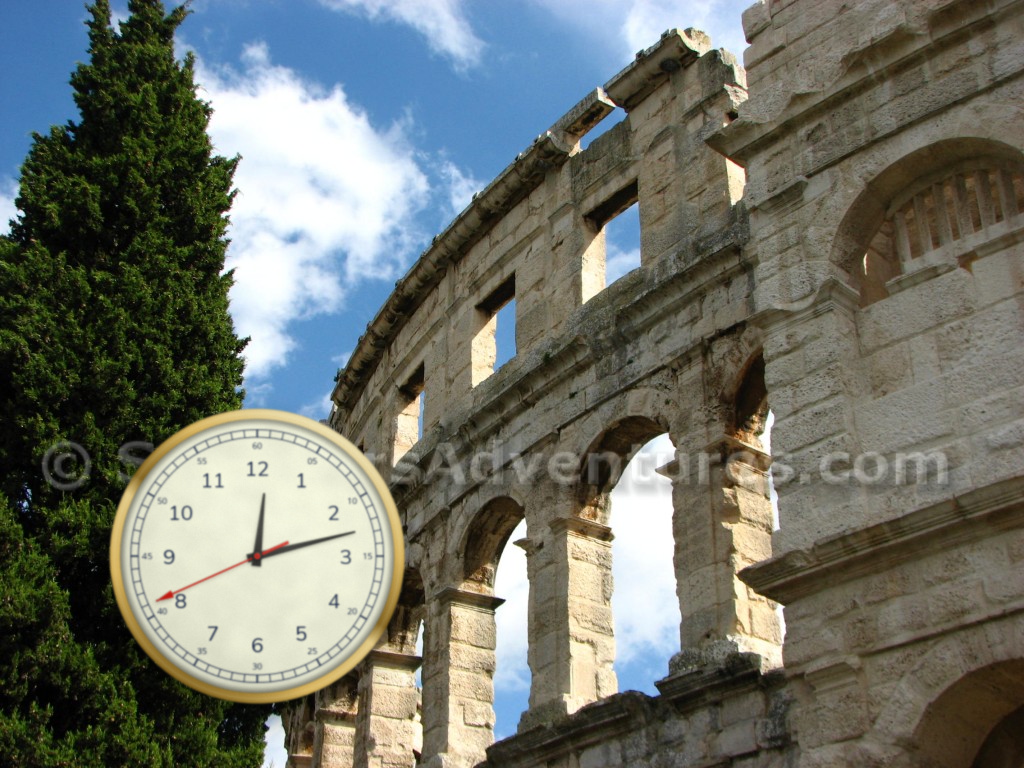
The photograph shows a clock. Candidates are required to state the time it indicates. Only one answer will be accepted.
12:12:41
